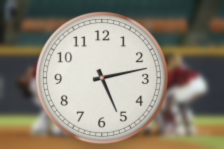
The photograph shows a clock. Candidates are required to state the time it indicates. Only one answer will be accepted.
5:13
